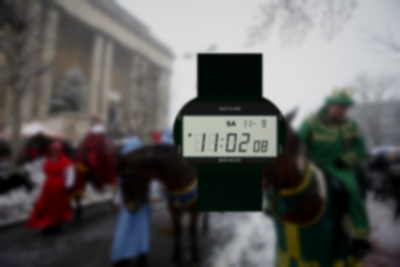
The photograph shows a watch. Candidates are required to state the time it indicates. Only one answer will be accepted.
11:02:08
